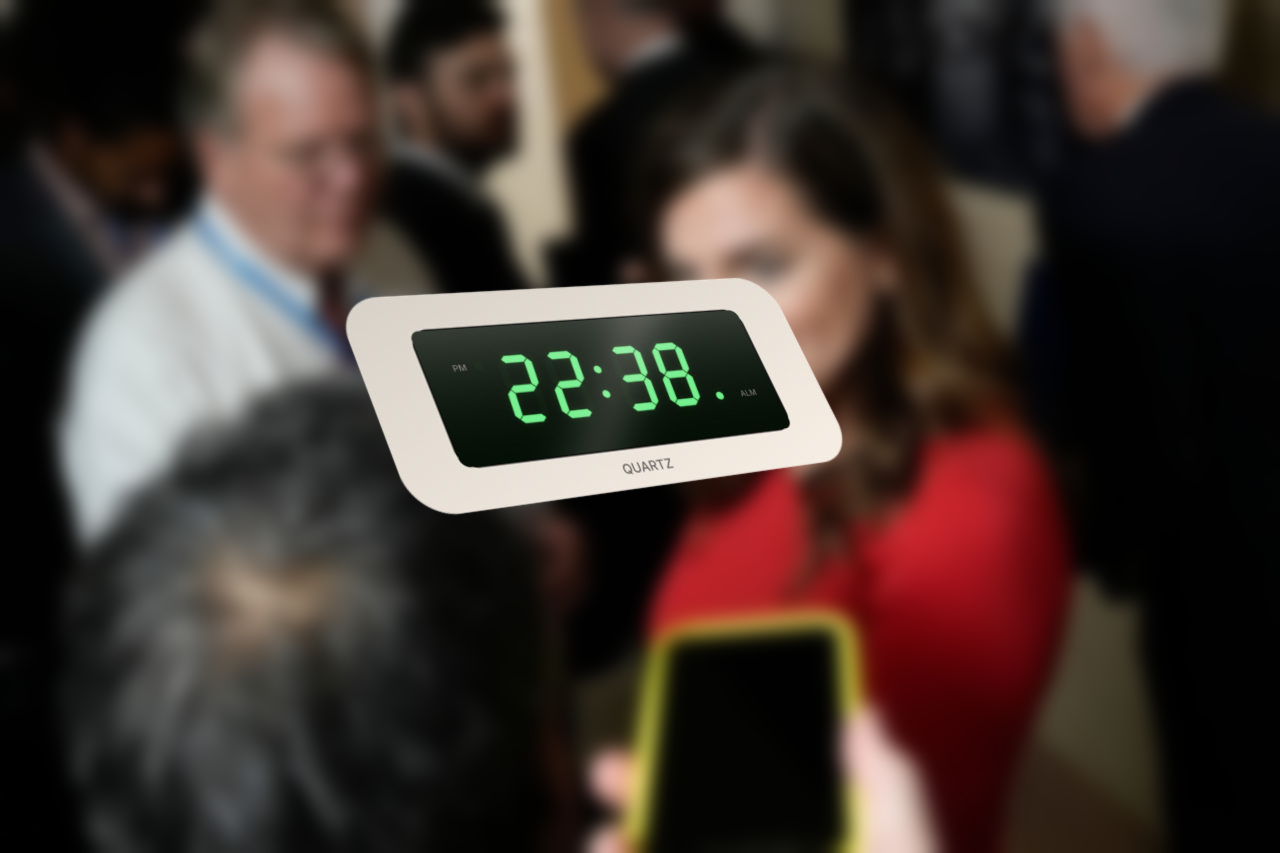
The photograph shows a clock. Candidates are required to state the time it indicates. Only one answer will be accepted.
22:38
